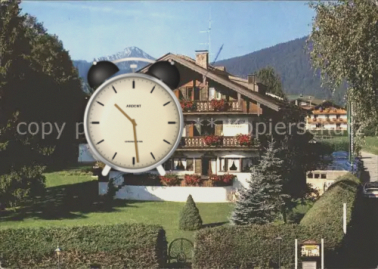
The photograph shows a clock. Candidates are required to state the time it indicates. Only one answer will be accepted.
10:29
